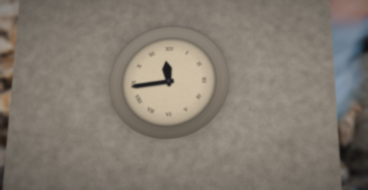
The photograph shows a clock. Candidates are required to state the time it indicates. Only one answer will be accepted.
11:44
